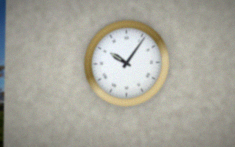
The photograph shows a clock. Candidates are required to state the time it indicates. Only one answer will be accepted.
10:06
